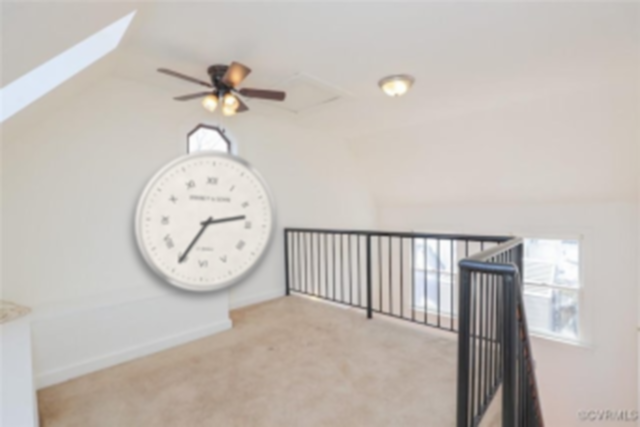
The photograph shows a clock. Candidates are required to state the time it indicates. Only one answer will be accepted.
2:35
